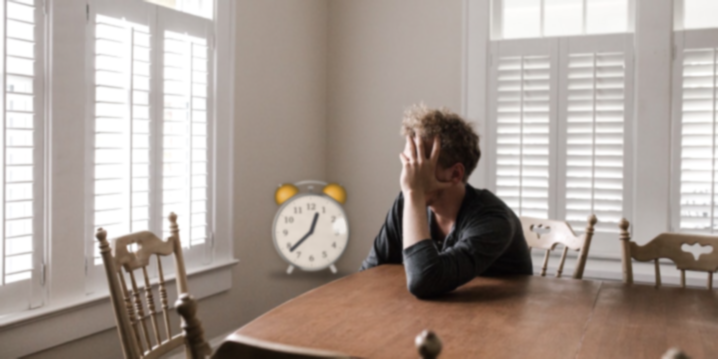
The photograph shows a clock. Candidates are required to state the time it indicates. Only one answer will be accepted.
12:38
